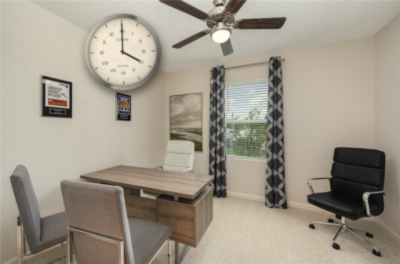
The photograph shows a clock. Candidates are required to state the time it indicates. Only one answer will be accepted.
4:00
